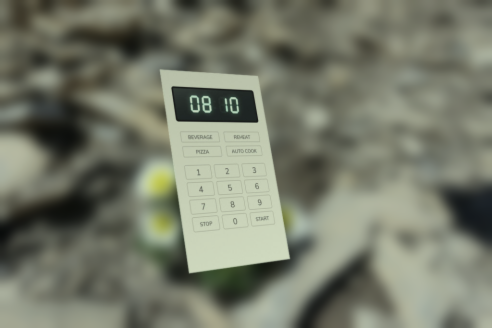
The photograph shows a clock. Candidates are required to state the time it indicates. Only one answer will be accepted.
8:10
